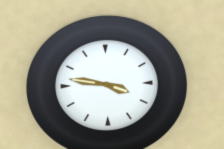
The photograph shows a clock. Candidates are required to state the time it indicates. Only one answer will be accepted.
3:47
